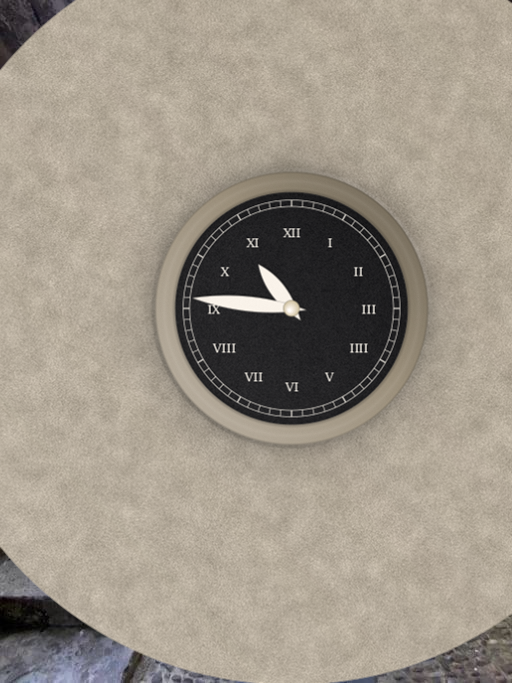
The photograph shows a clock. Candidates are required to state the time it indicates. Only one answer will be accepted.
10:46
